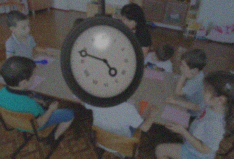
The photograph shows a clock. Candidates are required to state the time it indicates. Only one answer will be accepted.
4:48
